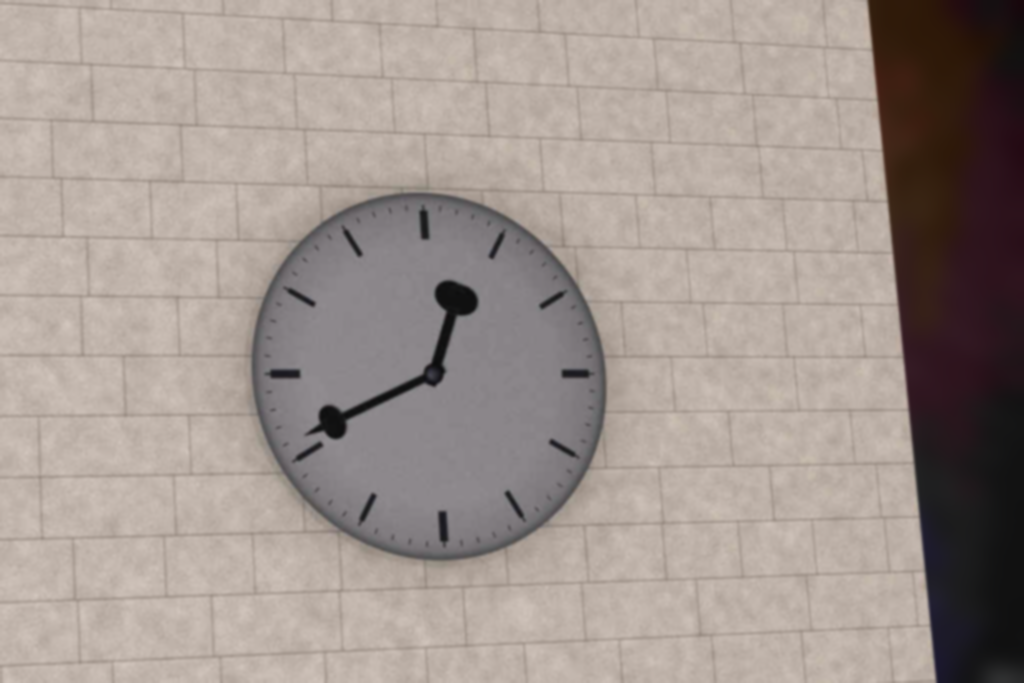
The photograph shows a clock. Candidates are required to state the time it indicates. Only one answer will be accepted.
12:41
